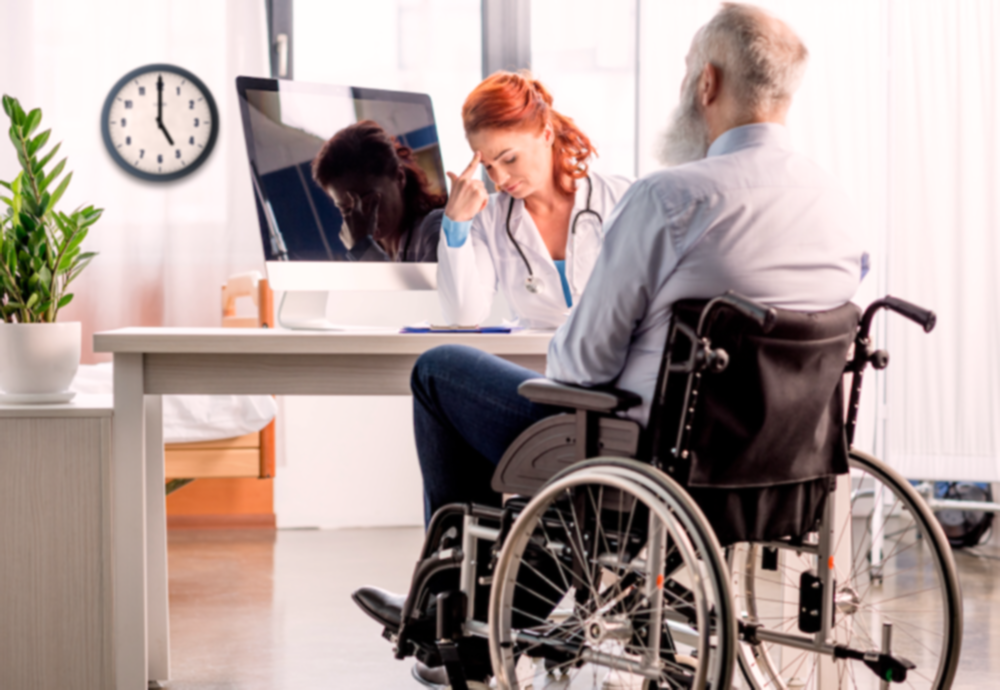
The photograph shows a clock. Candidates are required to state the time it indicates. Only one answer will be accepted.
5:00
